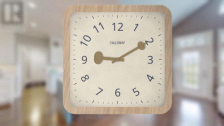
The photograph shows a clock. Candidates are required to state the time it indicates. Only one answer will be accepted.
9:10
